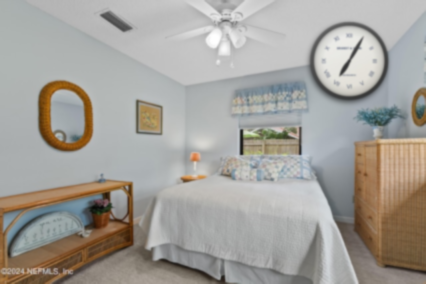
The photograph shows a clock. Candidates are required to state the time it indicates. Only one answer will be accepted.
7:05
